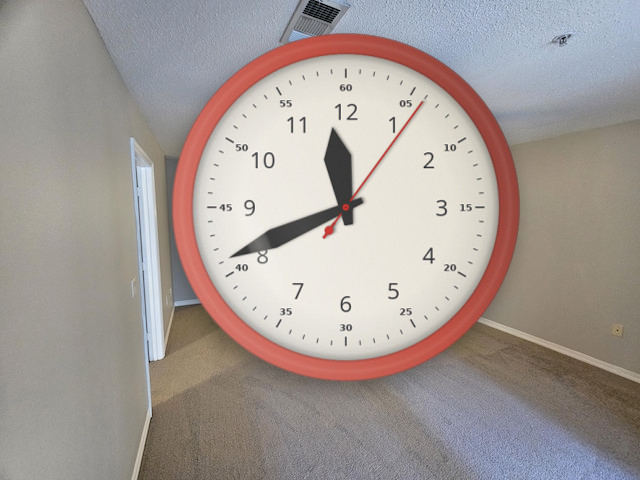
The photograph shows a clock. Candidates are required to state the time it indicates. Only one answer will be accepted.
11:41:06
